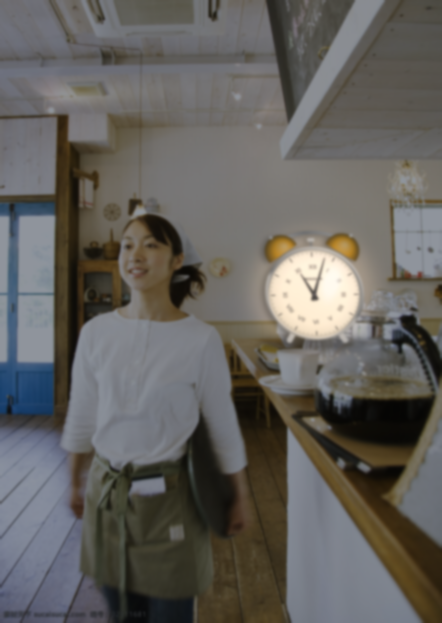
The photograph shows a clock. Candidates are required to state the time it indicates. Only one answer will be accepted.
11:03
